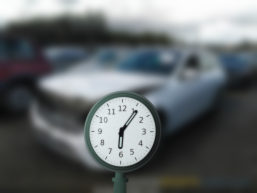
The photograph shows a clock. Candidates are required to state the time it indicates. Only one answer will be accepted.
6:06
